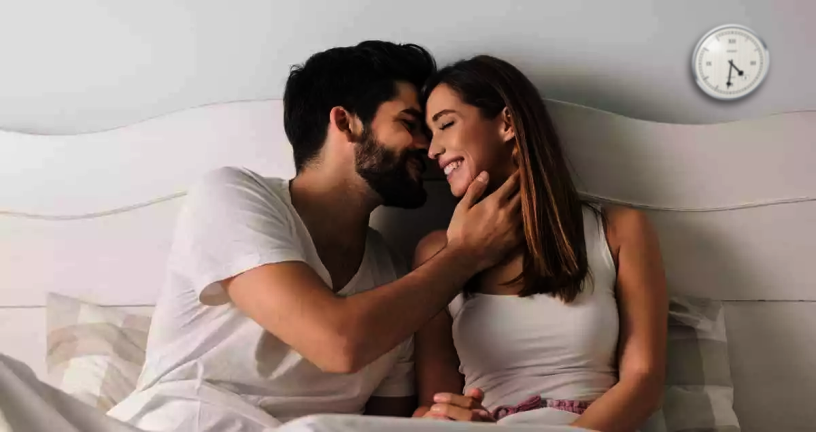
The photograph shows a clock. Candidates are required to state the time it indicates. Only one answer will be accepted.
4:31
